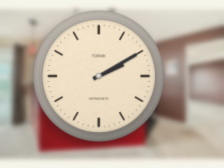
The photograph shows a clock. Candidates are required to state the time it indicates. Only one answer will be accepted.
2:10
